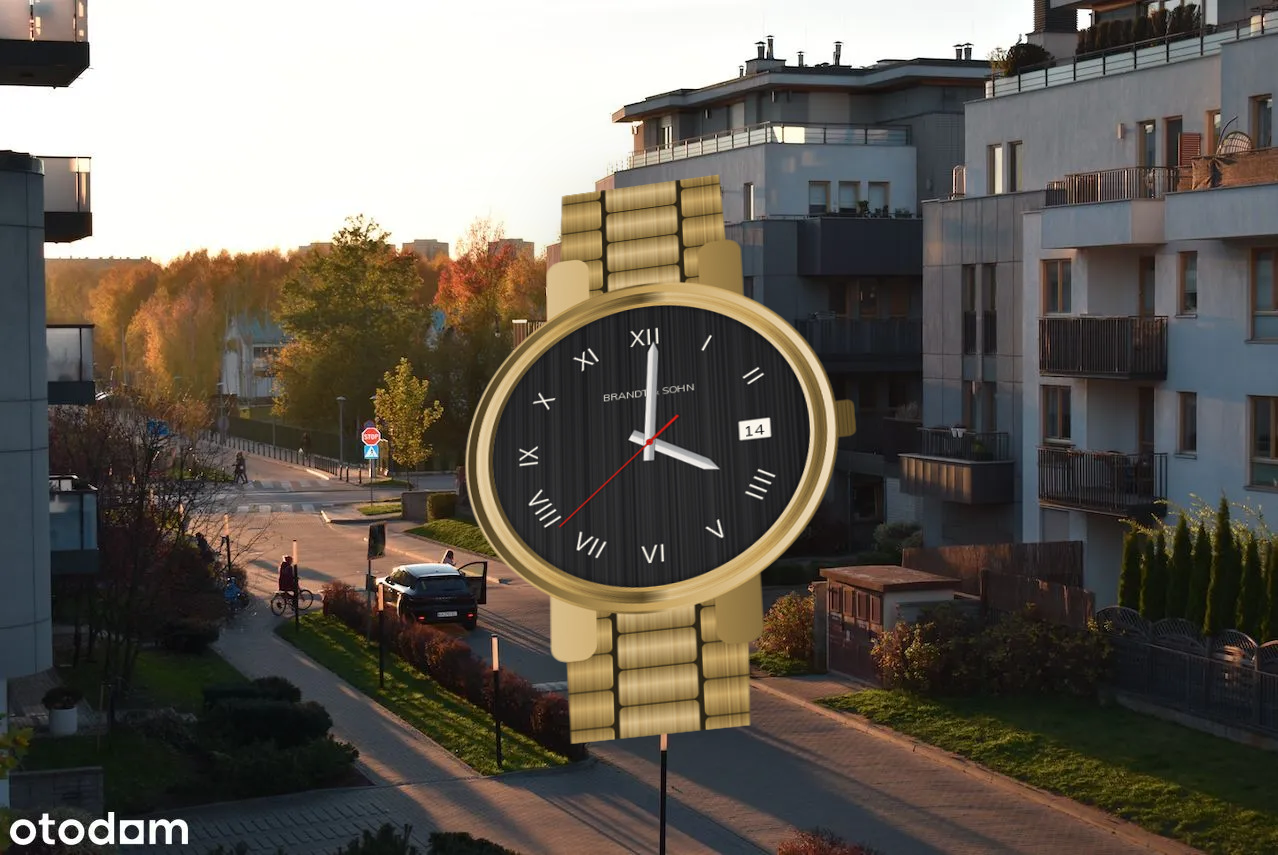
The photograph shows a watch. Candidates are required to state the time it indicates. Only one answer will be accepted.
4:00:38
